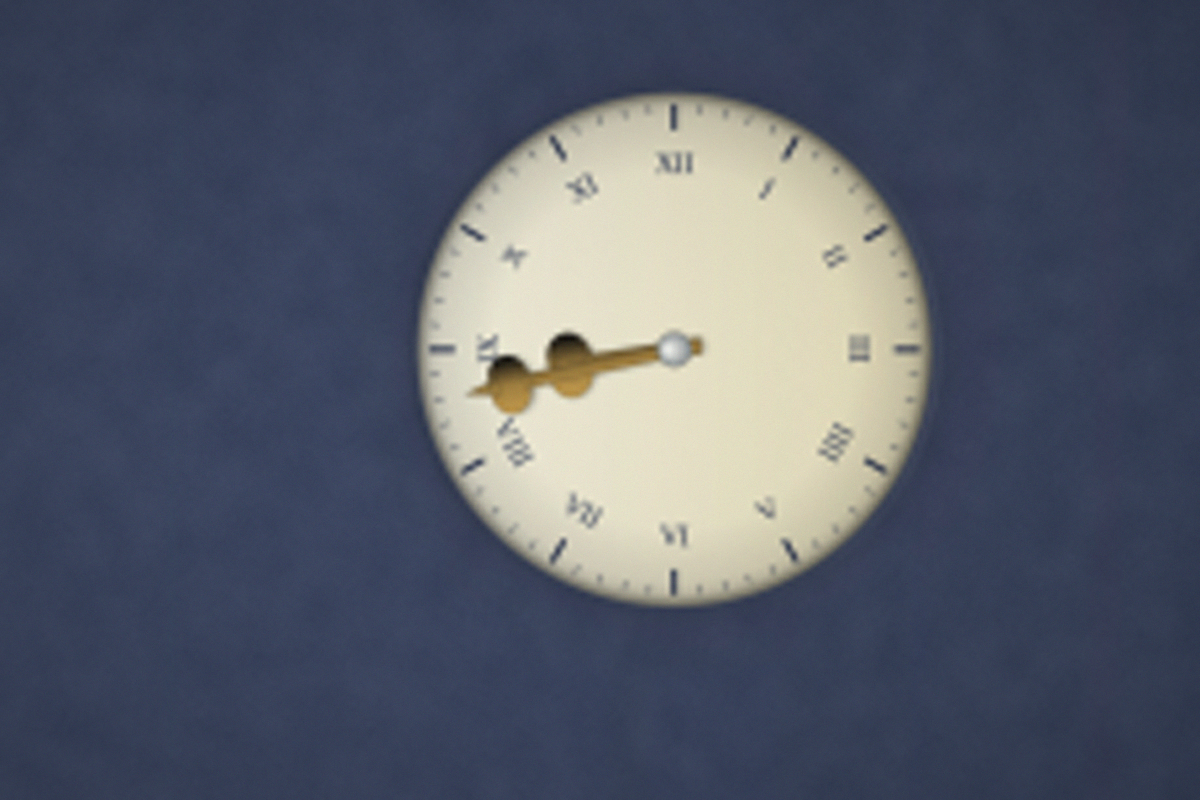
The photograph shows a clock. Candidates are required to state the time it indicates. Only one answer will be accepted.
8:43
